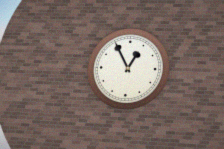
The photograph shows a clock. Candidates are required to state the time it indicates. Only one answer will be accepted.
12:55
